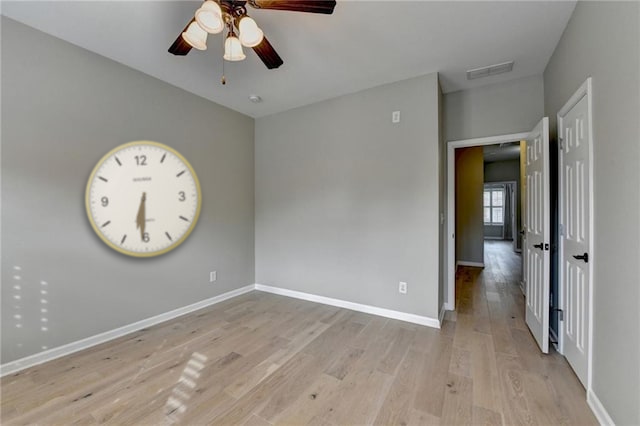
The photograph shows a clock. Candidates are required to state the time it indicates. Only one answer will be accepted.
6:31
